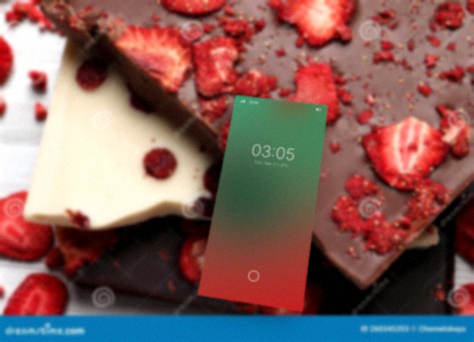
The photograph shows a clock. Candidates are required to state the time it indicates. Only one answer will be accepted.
3:05
